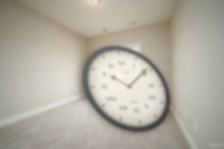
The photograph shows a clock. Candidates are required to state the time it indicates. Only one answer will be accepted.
10:09
